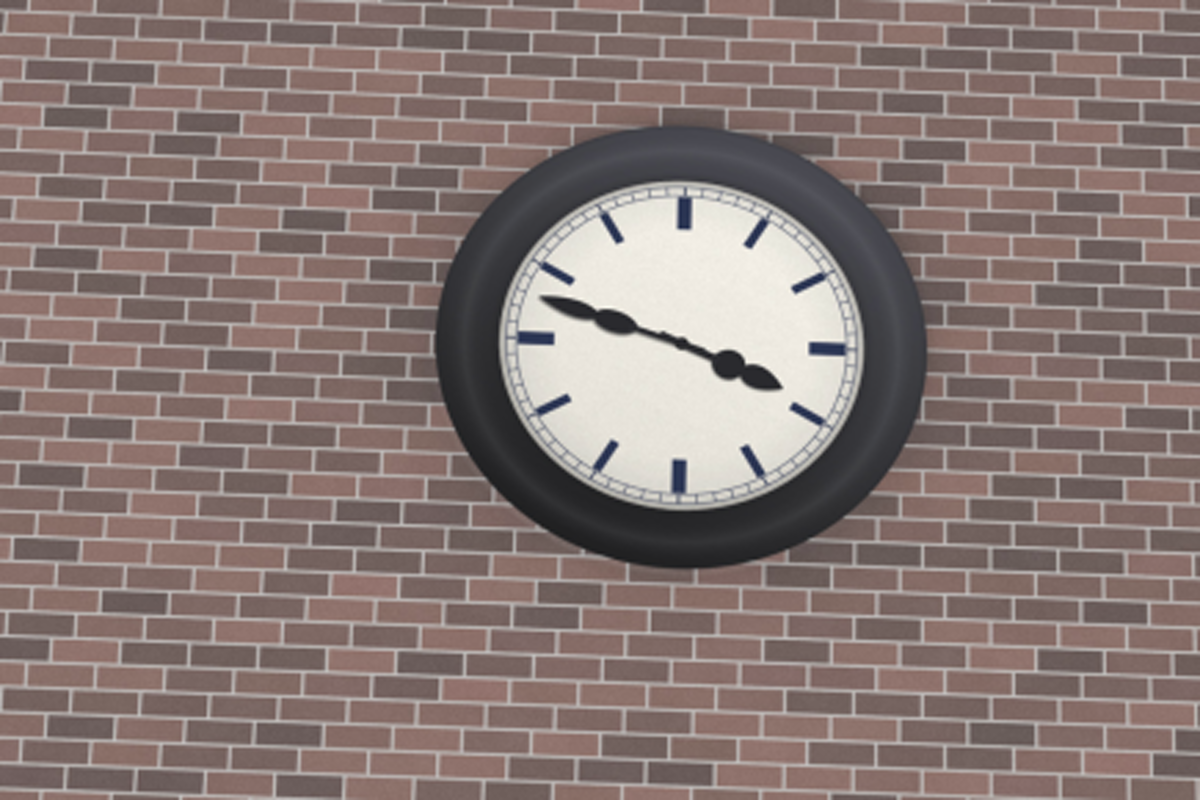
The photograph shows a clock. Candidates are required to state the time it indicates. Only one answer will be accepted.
3:48
